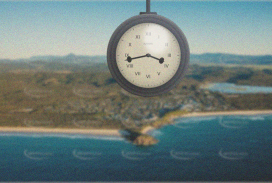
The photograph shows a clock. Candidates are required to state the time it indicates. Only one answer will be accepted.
3:43
